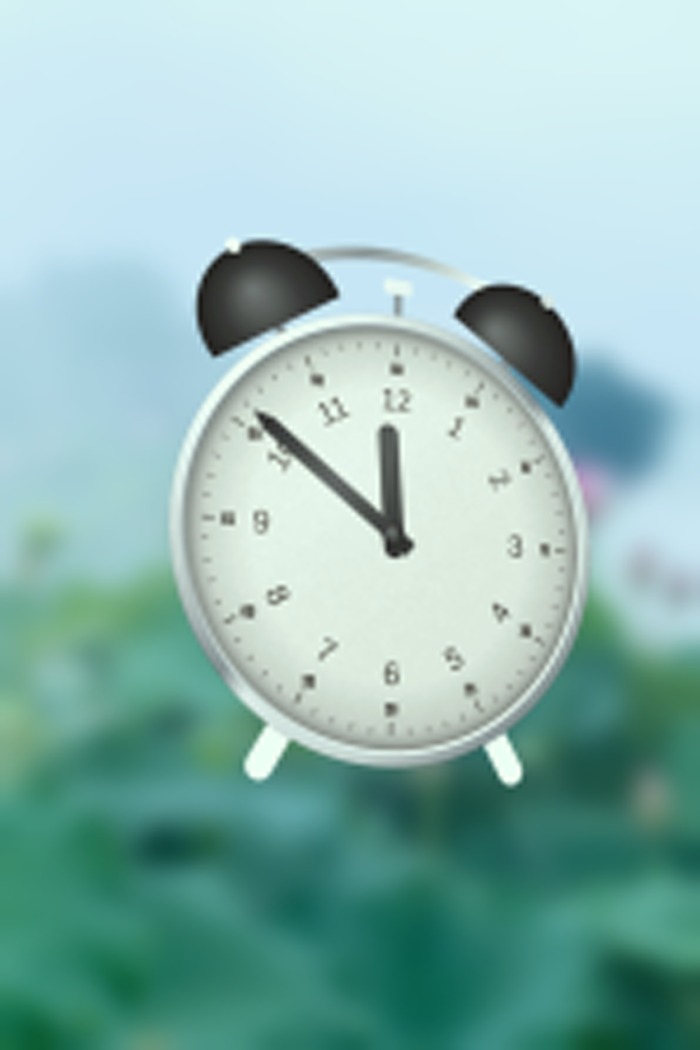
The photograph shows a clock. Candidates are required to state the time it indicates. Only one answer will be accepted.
11:51
